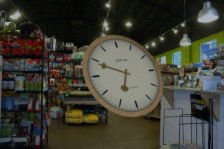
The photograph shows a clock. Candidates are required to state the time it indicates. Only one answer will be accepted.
6:49
